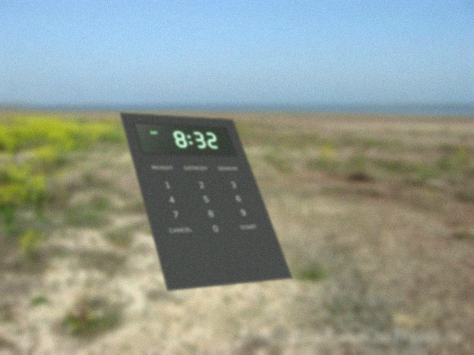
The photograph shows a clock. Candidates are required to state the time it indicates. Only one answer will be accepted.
8:32
